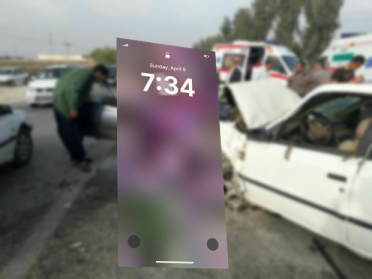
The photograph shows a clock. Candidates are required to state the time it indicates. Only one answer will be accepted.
7:34
